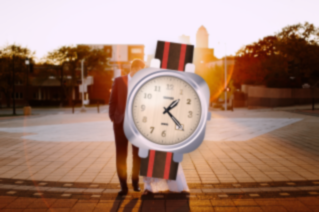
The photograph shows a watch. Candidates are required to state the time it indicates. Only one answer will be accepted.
1:22
